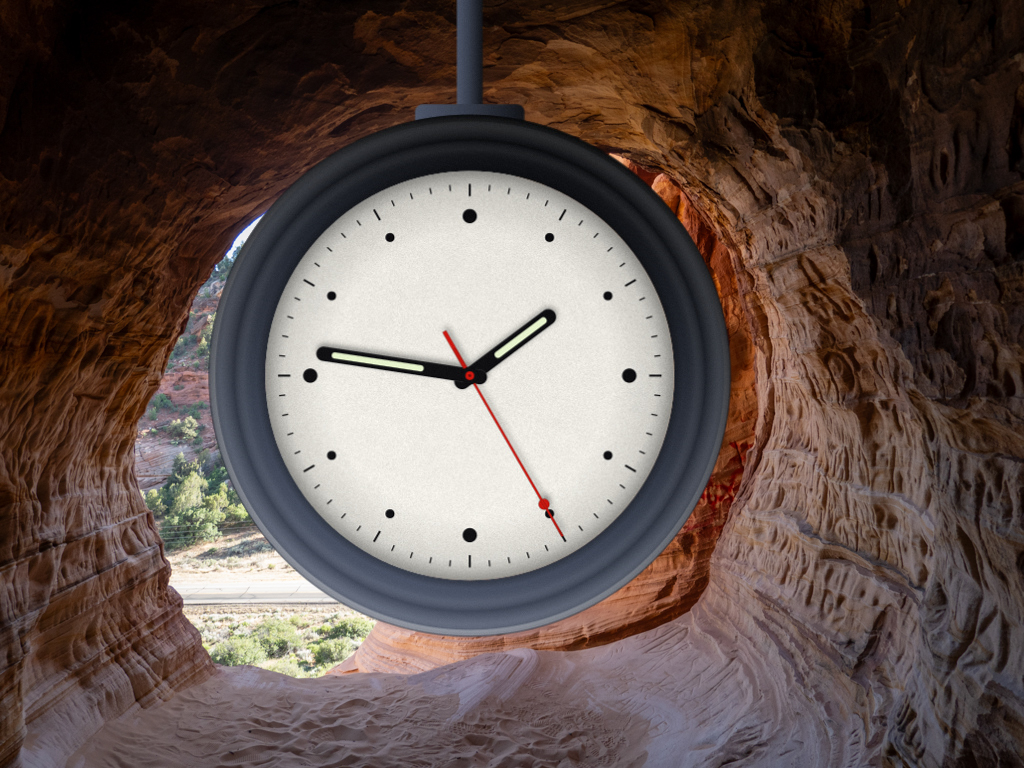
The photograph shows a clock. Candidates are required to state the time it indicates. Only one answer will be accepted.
1:46:25
